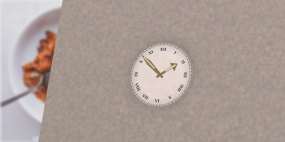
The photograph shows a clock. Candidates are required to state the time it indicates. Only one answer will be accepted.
1:52
